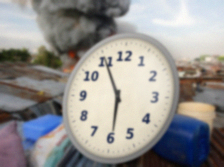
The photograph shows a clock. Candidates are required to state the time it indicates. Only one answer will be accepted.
5:55
